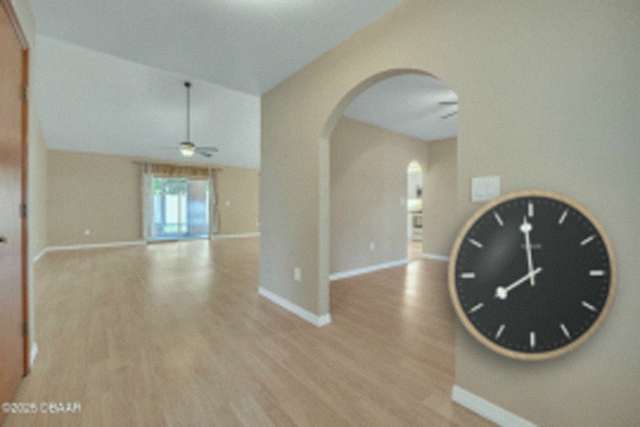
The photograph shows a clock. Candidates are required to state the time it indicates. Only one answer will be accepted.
7:59
